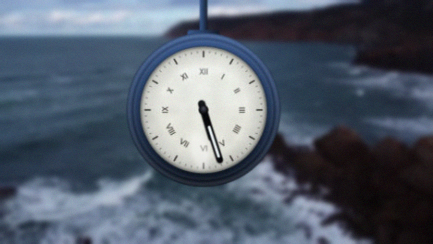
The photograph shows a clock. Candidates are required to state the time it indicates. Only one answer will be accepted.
5:27
